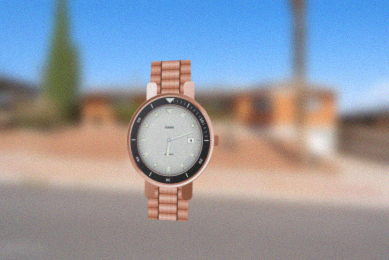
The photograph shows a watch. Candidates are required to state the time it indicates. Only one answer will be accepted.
6:12
